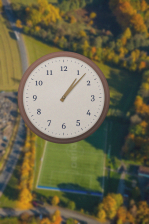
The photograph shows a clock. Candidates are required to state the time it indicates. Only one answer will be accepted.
1:07
